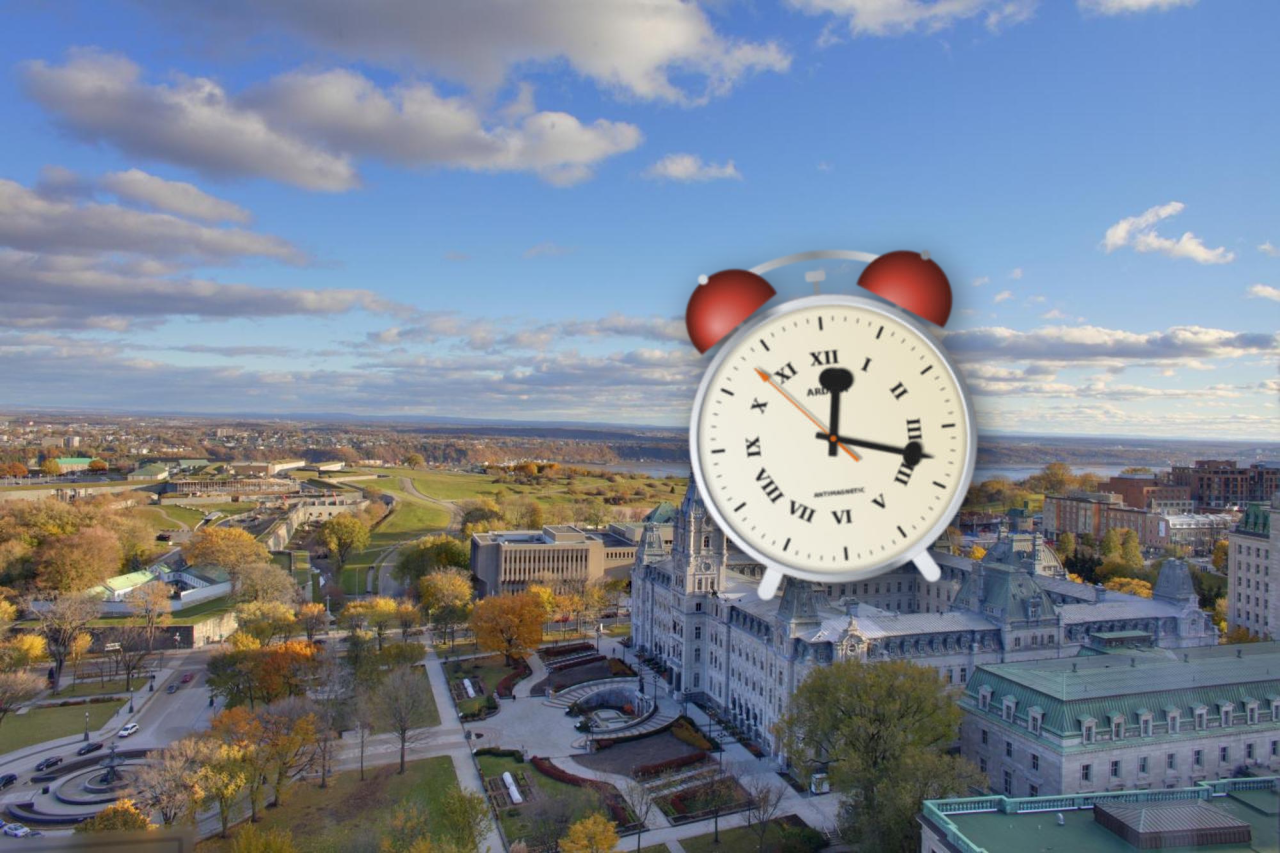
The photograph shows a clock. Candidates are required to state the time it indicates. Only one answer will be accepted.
12:17:53
